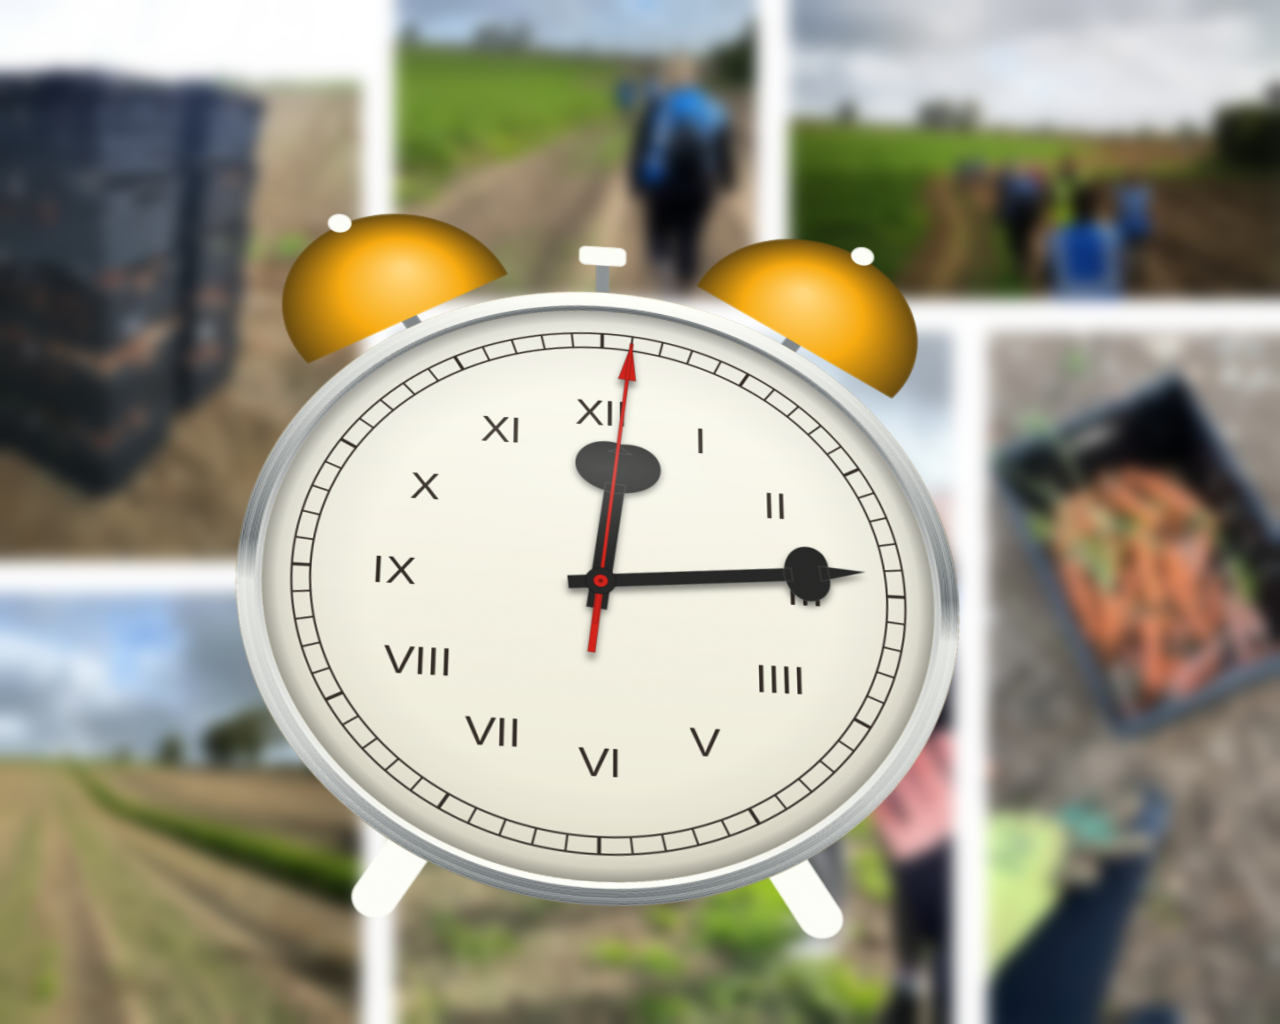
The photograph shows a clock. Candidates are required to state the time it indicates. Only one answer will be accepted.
12:14:01
